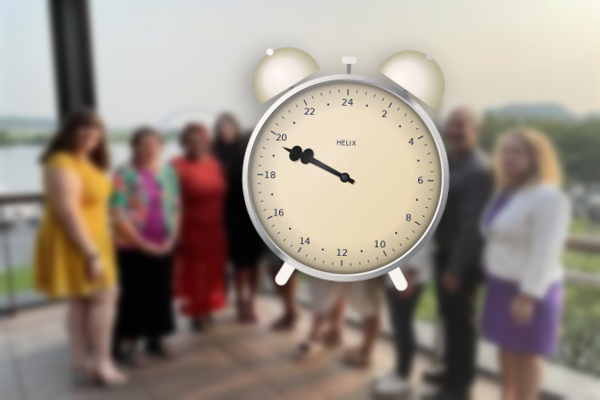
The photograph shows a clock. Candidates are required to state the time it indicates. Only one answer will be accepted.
19:49
